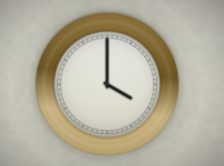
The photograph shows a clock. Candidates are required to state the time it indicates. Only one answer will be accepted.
4:00
